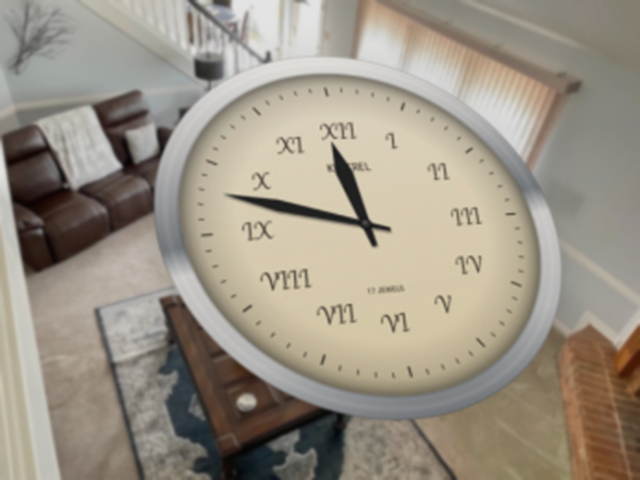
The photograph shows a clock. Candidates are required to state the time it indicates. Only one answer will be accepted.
11:48
